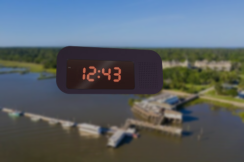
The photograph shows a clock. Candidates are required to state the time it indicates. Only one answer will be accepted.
12:43
